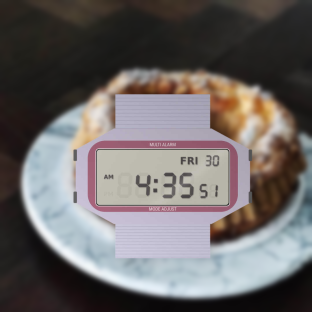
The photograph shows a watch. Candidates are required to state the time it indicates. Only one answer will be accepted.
4:35:51
